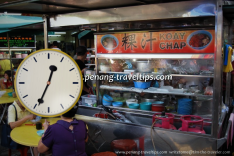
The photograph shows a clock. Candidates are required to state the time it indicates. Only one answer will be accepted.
12:34
